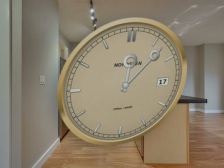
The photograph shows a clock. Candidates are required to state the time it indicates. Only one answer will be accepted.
12:07
